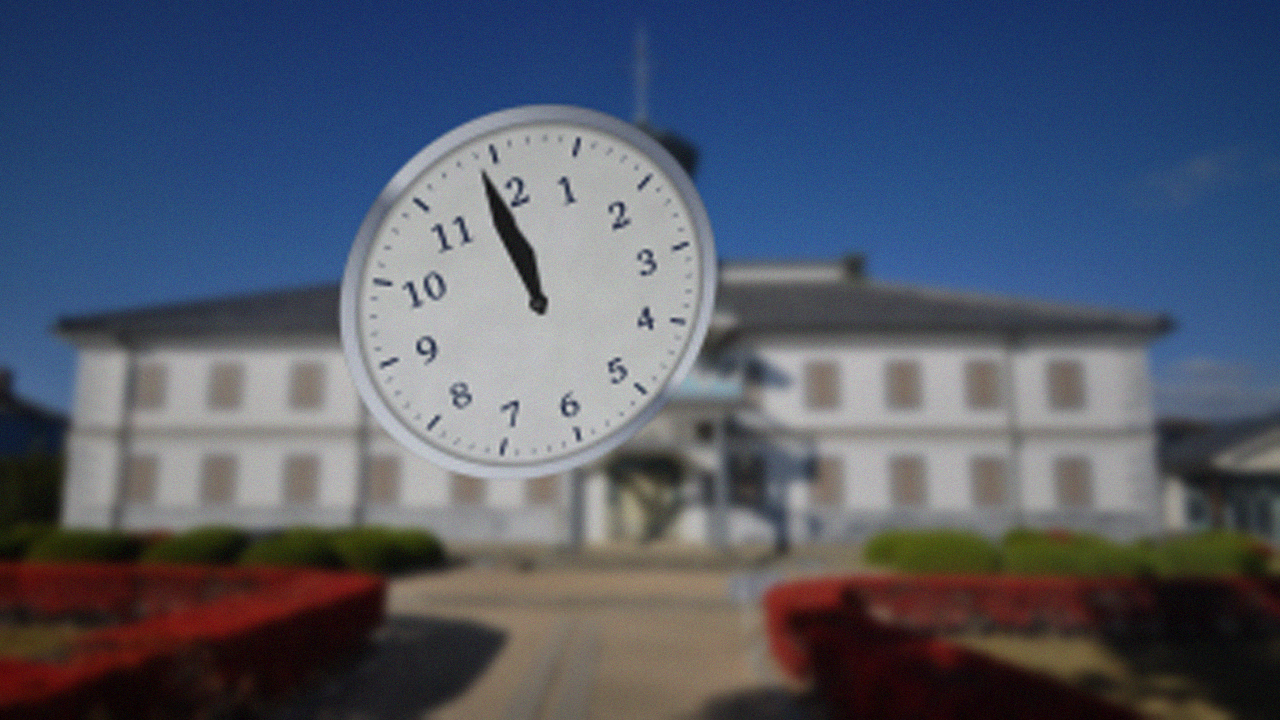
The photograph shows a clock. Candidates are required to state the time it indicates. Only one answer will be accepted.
11:59
